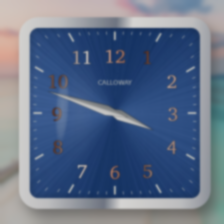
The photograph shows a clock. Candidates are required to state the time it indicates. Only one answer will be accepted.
3:48
